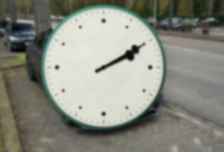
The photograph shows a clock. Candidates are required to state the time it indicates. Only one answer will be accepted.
2:10
